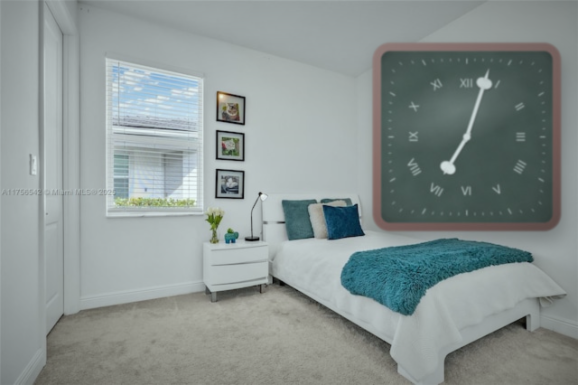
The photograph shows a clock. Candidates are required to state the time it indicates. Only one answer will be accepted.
7:03
